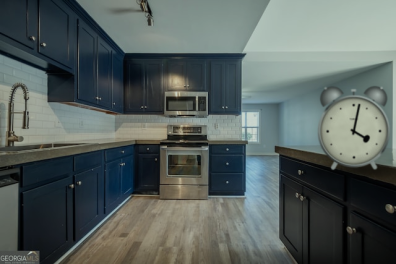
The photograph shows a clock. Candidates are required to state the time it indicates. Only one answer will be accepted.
4:02
